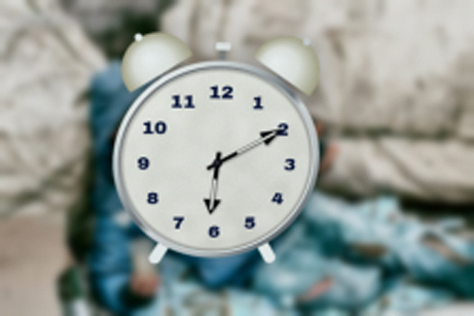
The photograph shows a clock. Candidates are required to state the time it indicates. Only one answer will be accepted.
6:10
